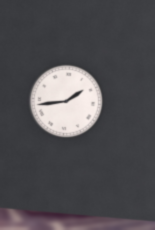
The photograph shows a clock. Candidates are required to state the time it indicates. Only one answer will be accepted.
1:43
